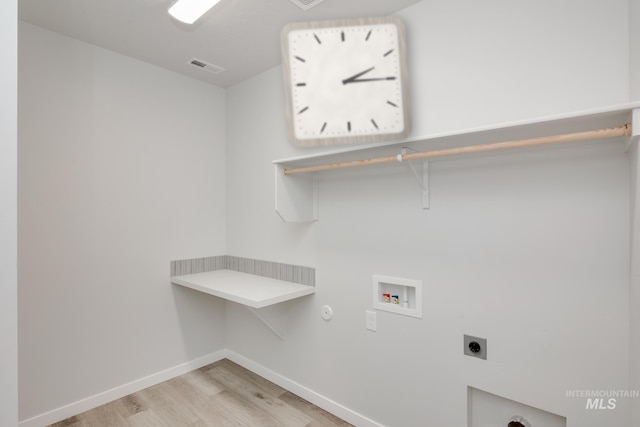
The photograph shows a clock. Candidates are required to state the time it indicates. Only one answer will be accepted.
2:15
